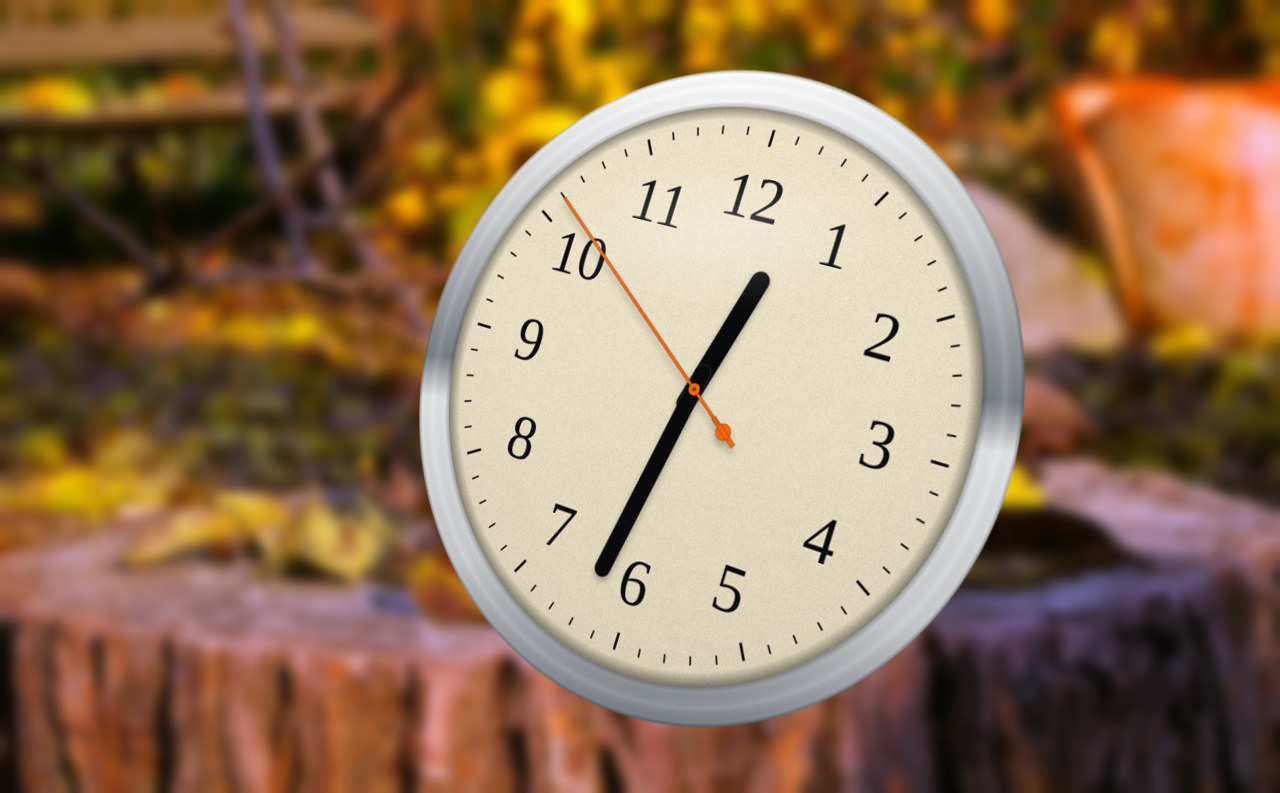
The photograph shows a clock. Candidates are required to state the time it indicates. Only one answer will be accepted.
12:31:51
